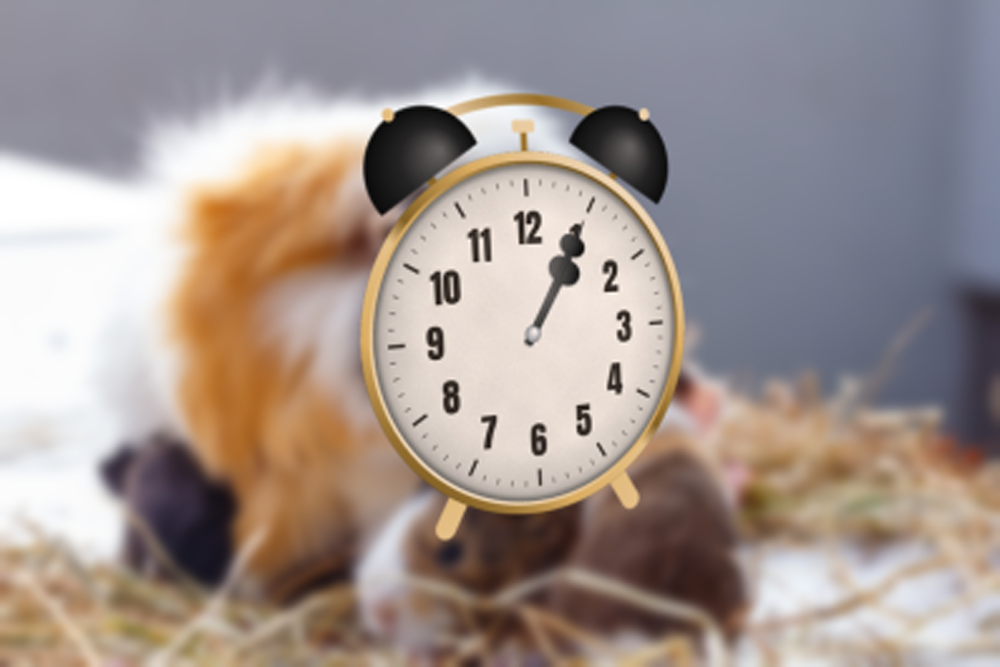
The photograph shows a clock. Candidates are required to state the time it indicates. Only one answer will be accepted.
1:05
